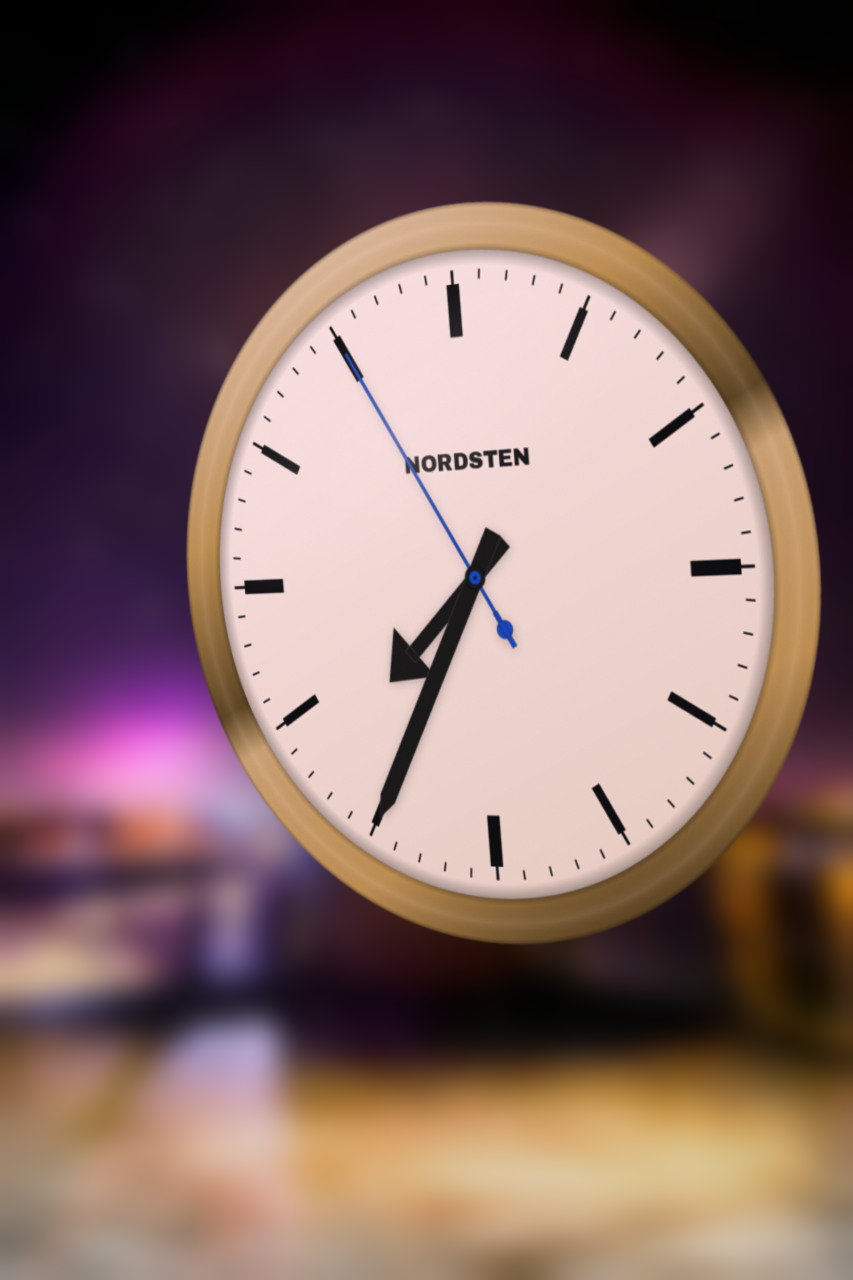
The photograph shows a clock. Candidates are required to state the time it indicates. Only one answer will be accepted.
7:34:55
